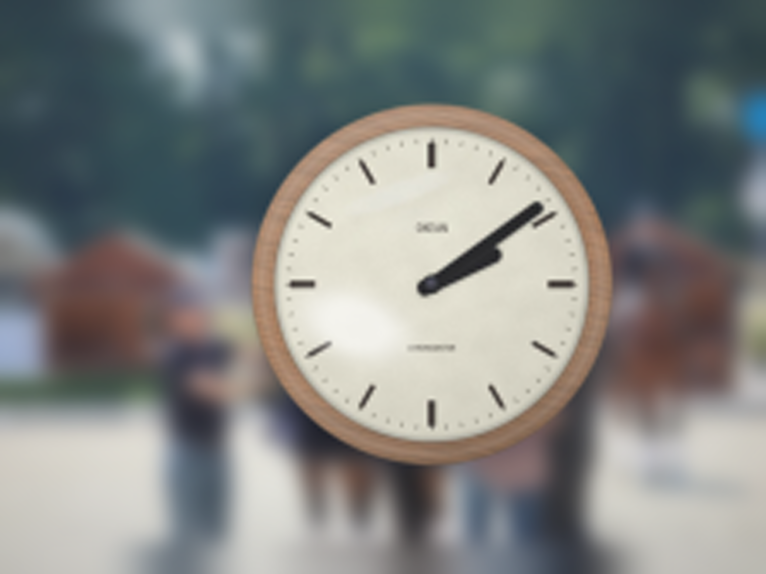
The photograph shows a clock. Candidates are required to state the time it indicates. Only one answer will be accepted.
2:09
